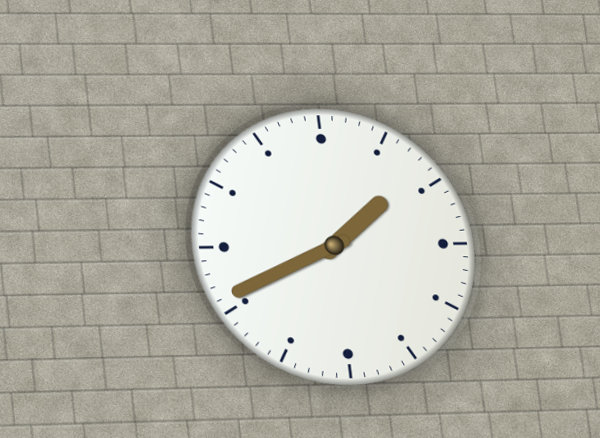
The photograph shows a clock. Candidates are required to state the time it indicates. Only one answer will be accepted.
1:41
